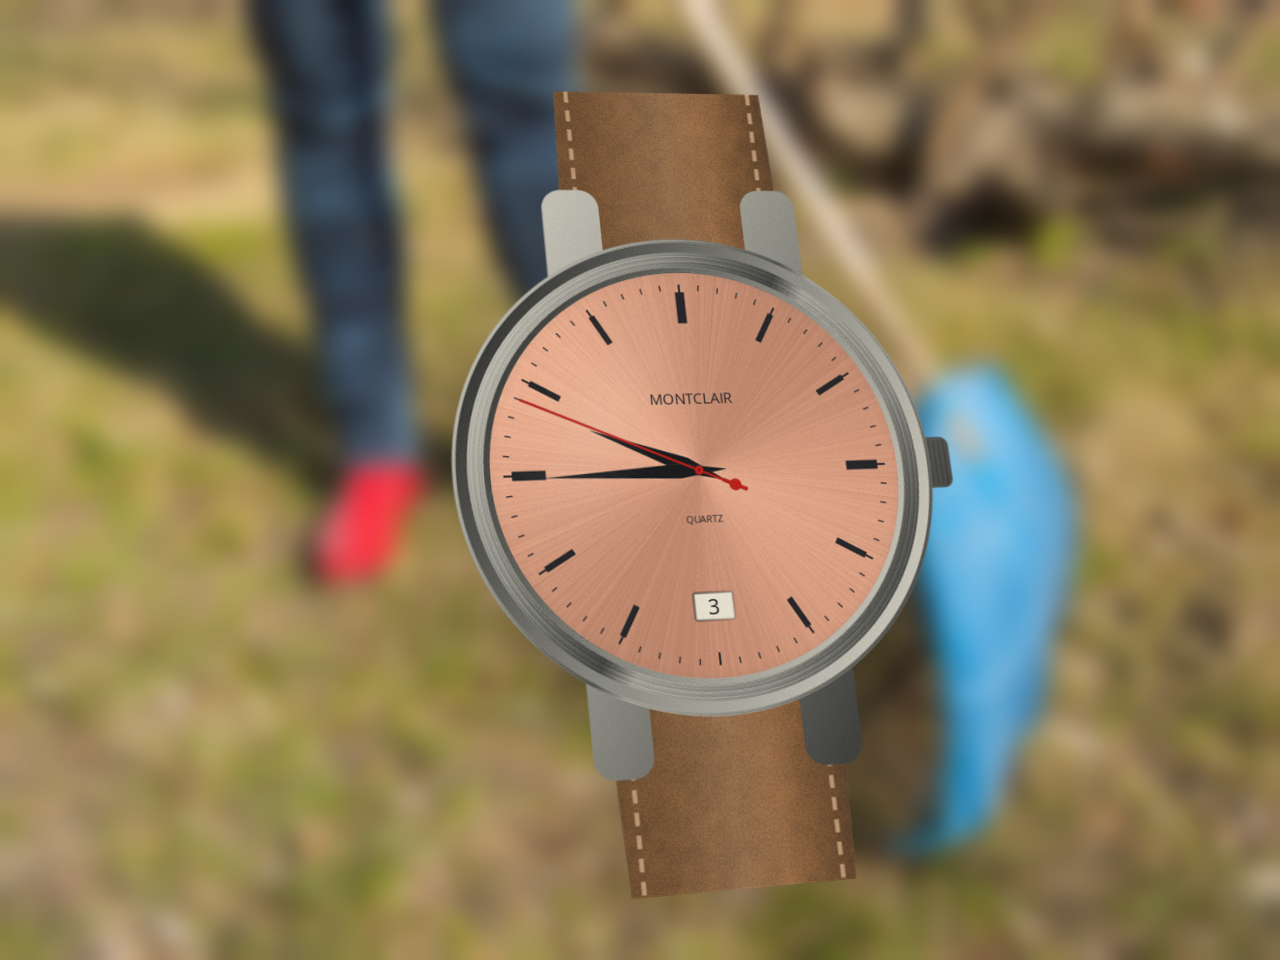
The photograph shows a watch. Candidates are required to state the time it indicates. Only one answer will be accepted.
9:44:49
